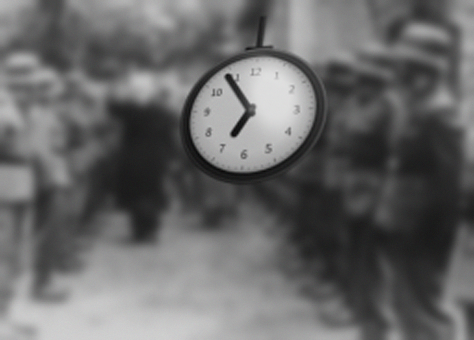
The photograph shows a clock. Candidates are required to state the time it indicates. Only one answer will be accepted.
6:54
